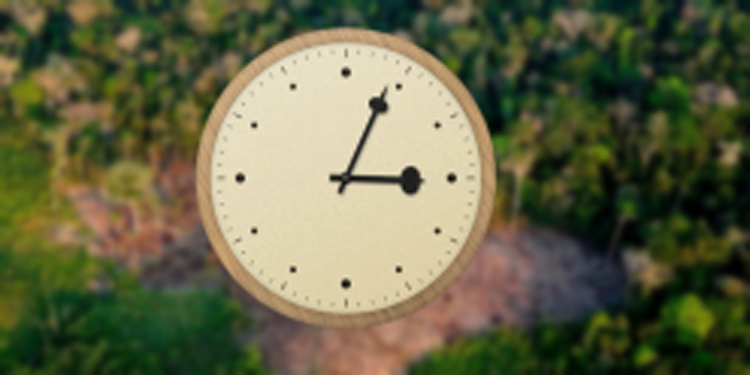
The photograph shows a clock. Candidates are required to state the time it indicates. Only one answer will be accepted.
3:04
